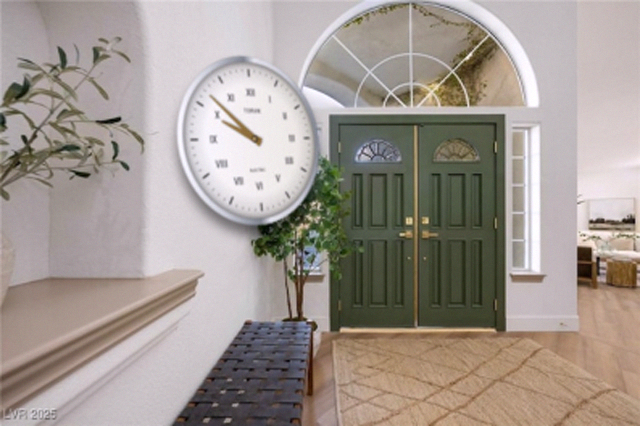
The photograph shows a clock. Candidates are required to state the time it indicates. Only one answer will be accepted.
9:52
